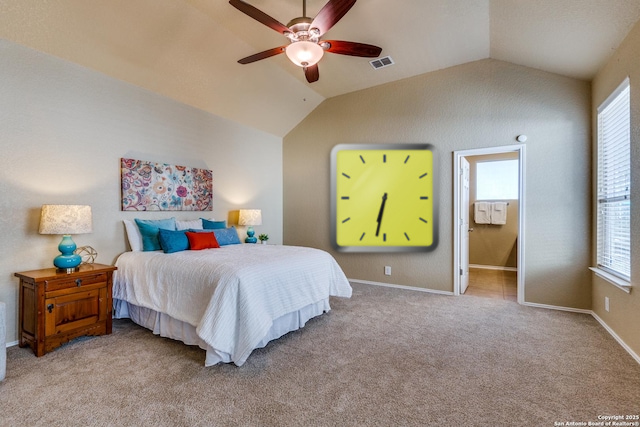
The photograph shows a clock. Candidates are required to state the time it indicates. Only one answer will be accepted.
6:32
